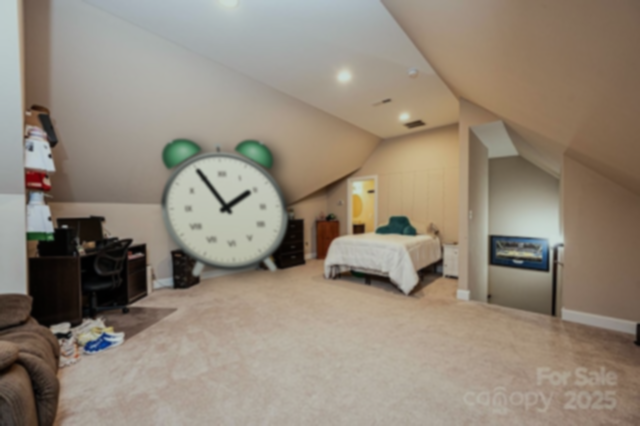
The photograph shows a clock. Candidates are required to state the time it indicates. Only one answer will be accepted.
1:55
